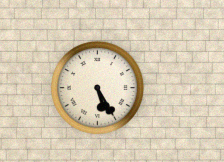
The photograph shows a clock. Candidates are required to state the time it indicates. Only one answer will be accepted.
5:25
